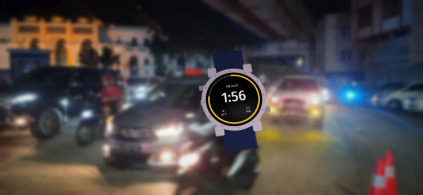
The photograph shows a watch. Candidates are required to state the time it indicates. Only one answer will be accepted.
1:56
